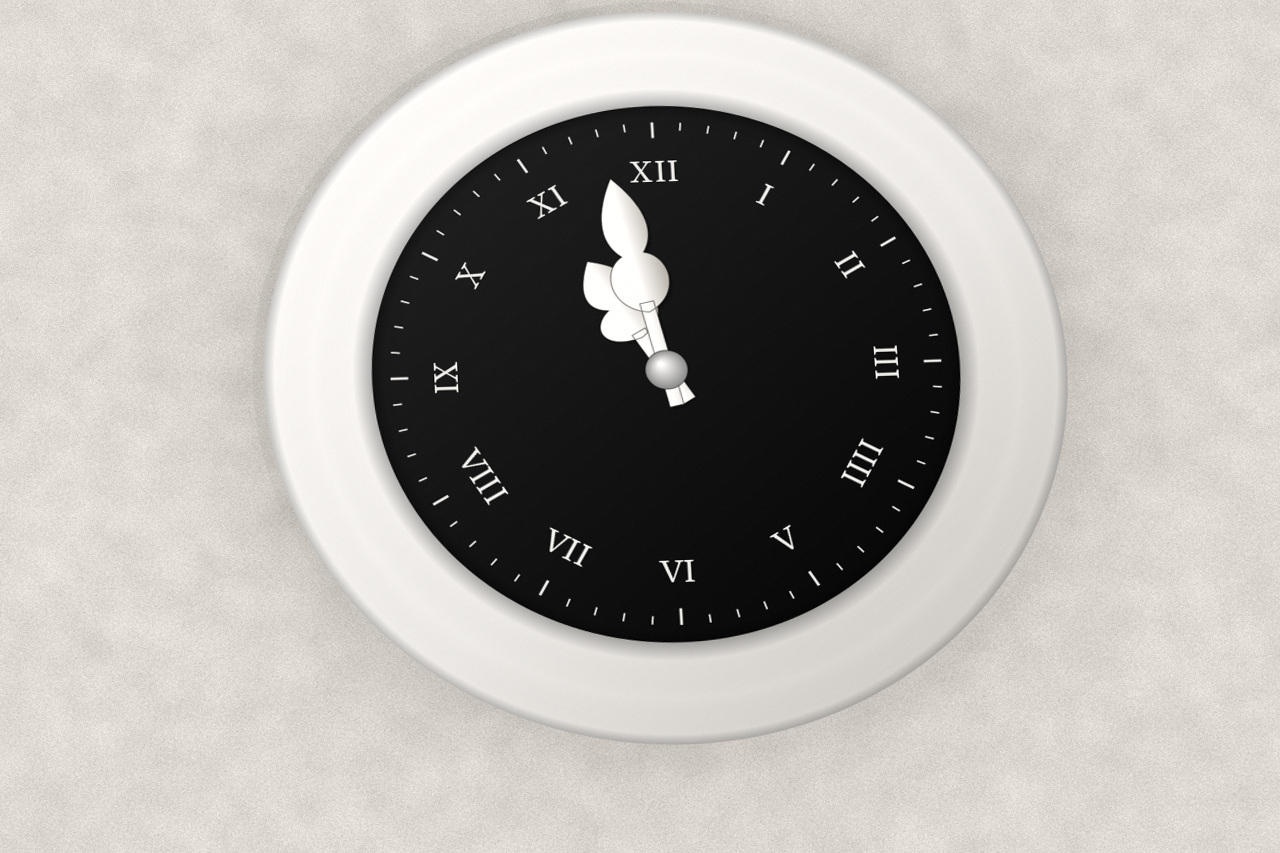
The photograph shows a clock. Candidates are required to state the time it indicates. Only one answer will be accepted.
10:58
